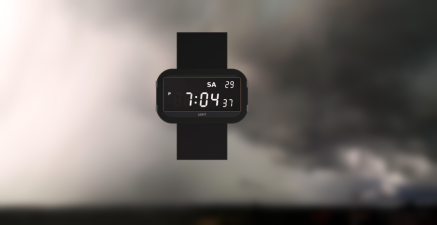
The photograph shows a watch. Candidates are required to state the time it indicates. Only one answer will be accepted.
7:04:37
